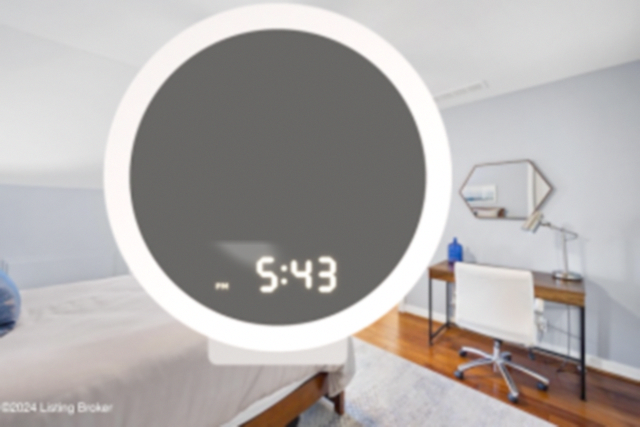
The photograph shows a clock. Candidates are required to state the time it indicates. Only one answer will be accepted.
5:43
